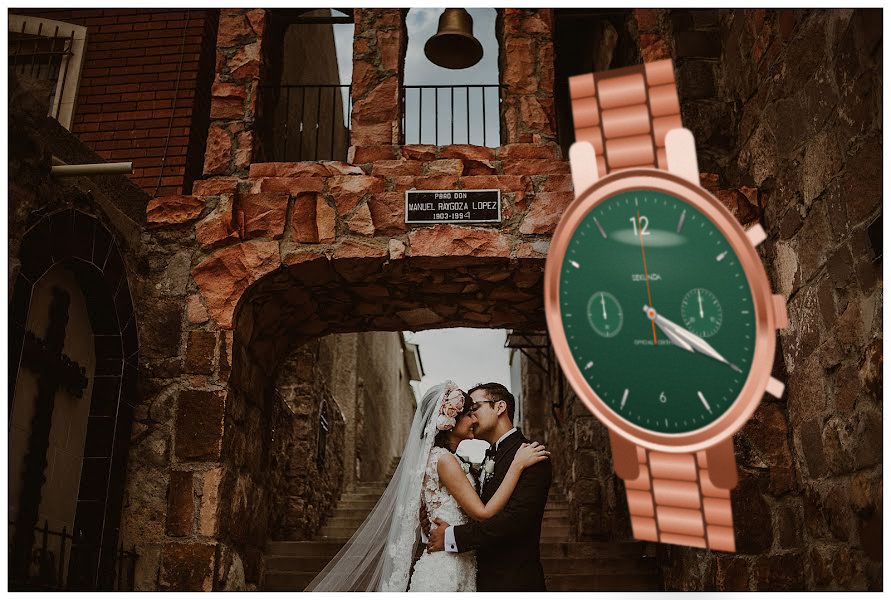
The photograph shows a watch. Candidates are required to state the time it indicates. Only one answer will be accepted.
4:20
